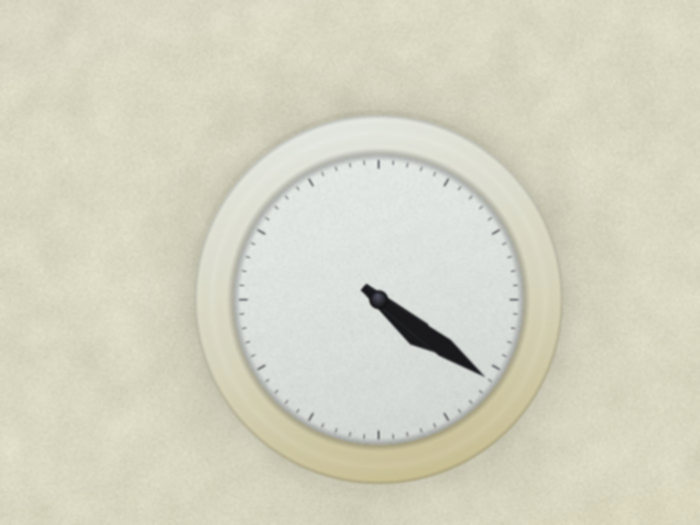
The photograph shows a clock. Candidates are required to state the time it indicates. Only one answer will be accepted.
4:21
